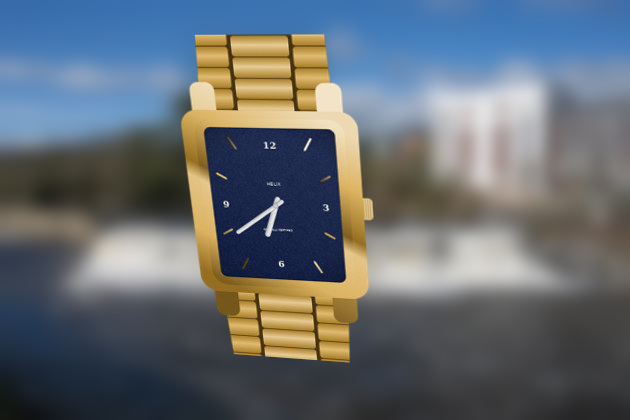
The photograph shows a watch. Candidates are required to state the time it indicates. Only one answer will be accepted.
6:39
